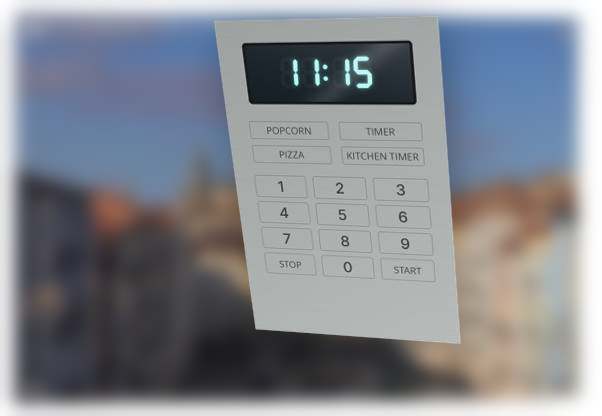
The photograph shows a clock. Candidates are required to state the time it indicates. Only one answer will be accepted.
11:15
